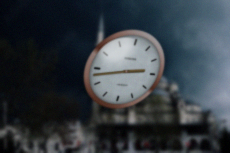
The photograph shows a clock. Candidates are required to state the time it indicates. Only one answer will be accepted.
2:43
